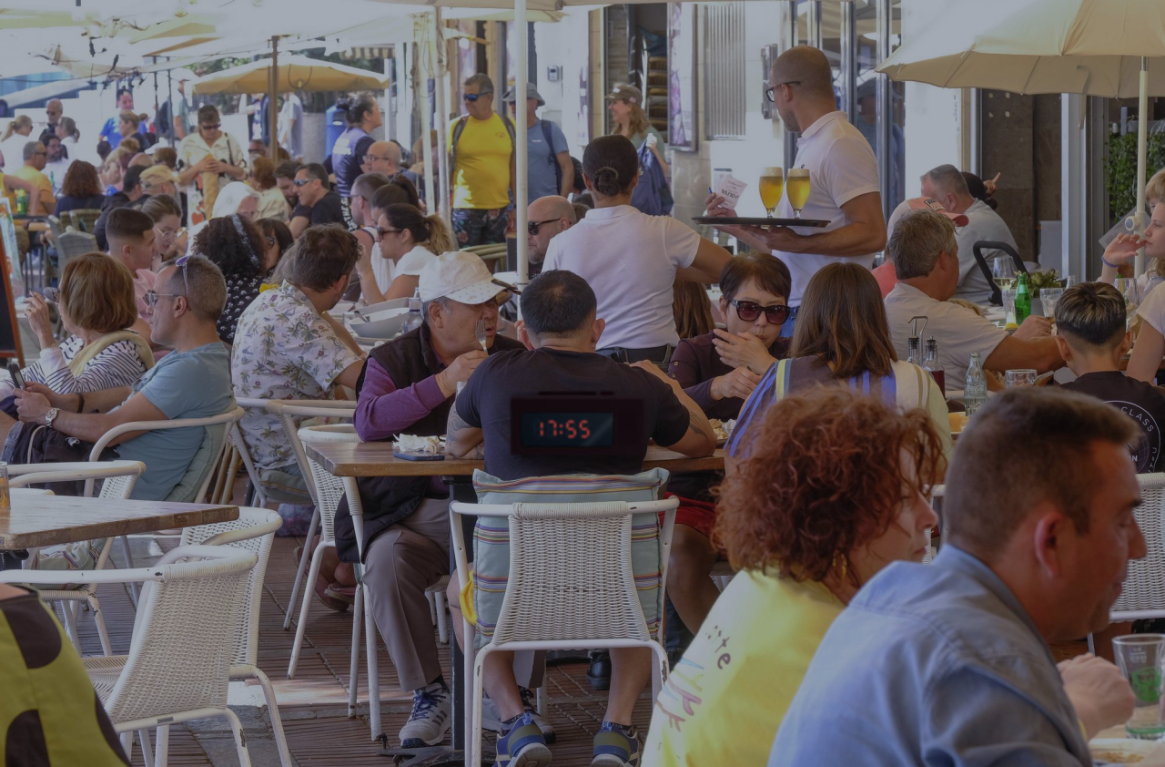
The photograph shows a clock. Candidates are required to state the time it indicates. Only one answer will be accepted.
17:55
